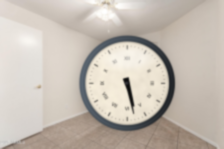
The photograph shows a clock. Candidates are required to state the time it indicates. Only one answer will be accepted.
5:28
